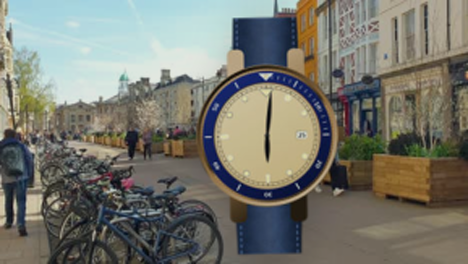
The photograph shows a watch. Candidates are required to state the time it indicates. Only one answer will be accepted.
6:01
